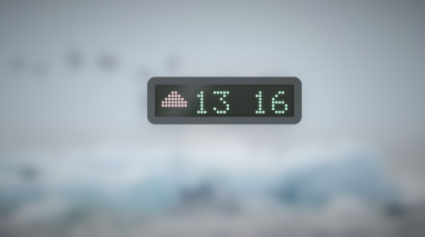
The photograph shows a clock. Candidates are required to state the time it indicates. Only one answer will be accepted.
13:16
